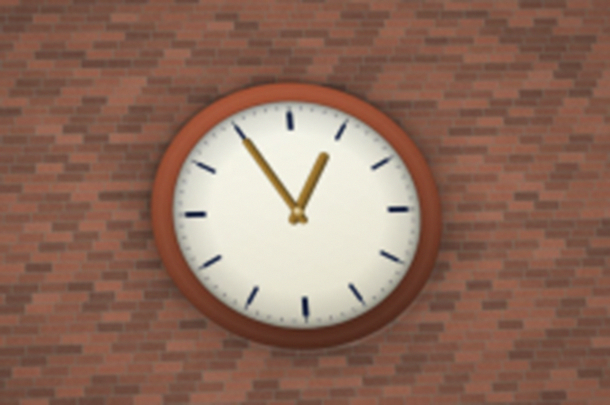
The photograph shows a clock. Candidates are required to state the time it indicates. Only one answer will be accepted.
12:55
